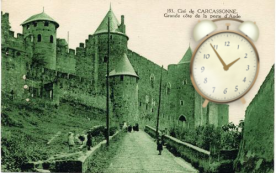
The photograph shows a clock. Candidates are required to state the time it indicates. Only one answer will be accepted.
1:54
